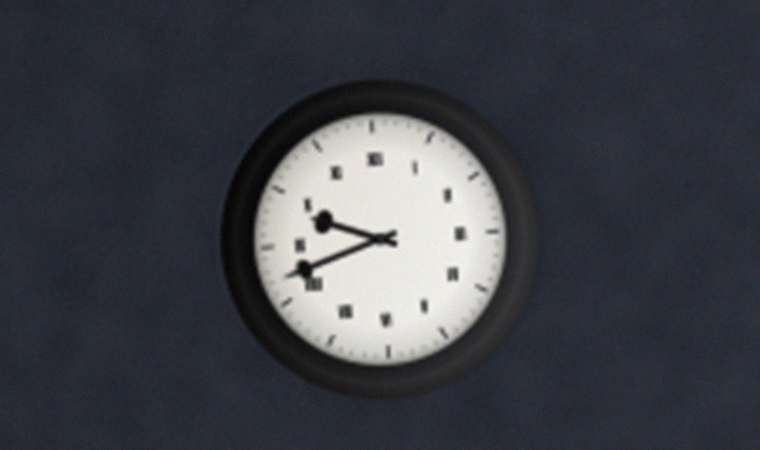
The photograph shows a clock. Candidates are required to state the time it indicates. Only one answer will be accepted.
9:42
